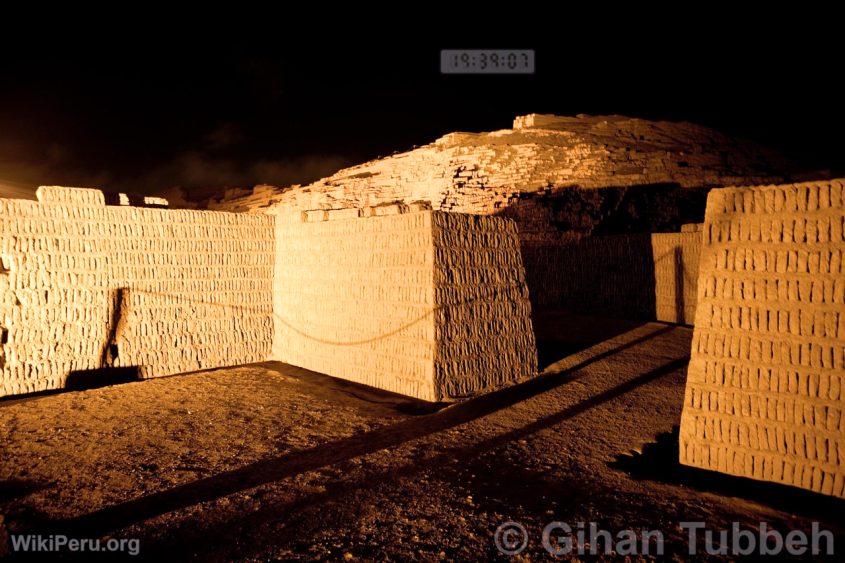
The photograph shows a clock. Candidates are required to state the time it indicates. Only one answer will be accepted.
19:39:07
